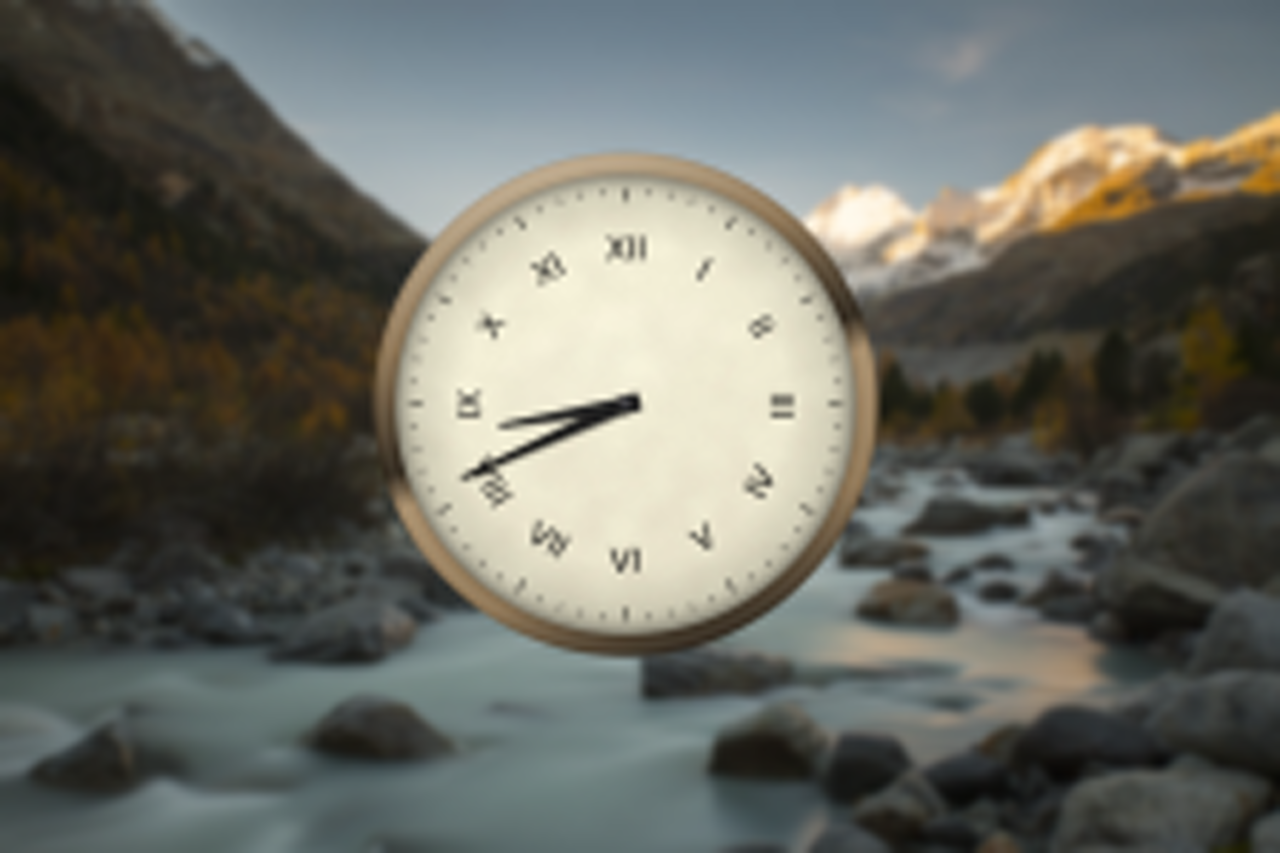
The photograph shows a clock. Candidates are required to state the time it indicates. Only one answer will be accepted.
8:41
